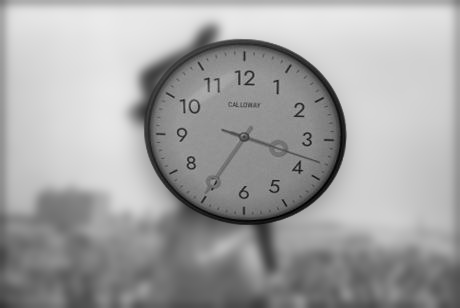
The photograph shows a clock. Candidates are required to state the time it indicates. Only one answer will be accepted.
3:35:18
